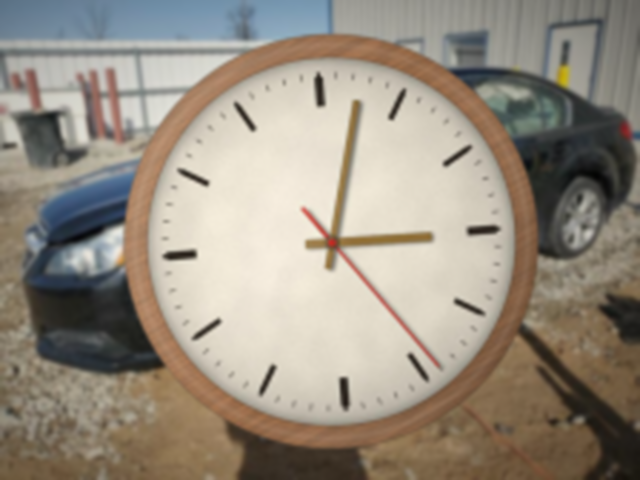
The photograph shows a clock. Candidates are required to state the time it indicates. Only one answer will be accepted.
3:02:24
